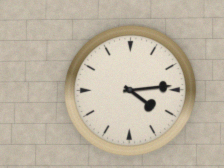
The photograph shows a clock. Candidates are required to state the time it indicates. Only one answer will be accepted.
4:14
